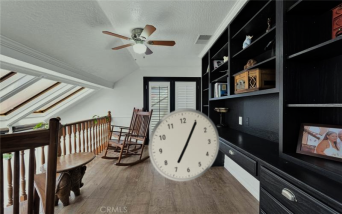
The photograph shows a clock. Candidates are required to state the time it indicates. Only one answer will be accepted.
7:05
